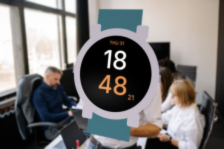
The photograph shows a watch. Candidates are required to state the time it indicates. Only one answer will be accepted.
18:48
